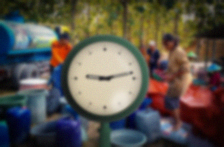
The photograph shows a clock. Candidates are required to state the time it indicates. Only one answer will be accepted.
9:13
